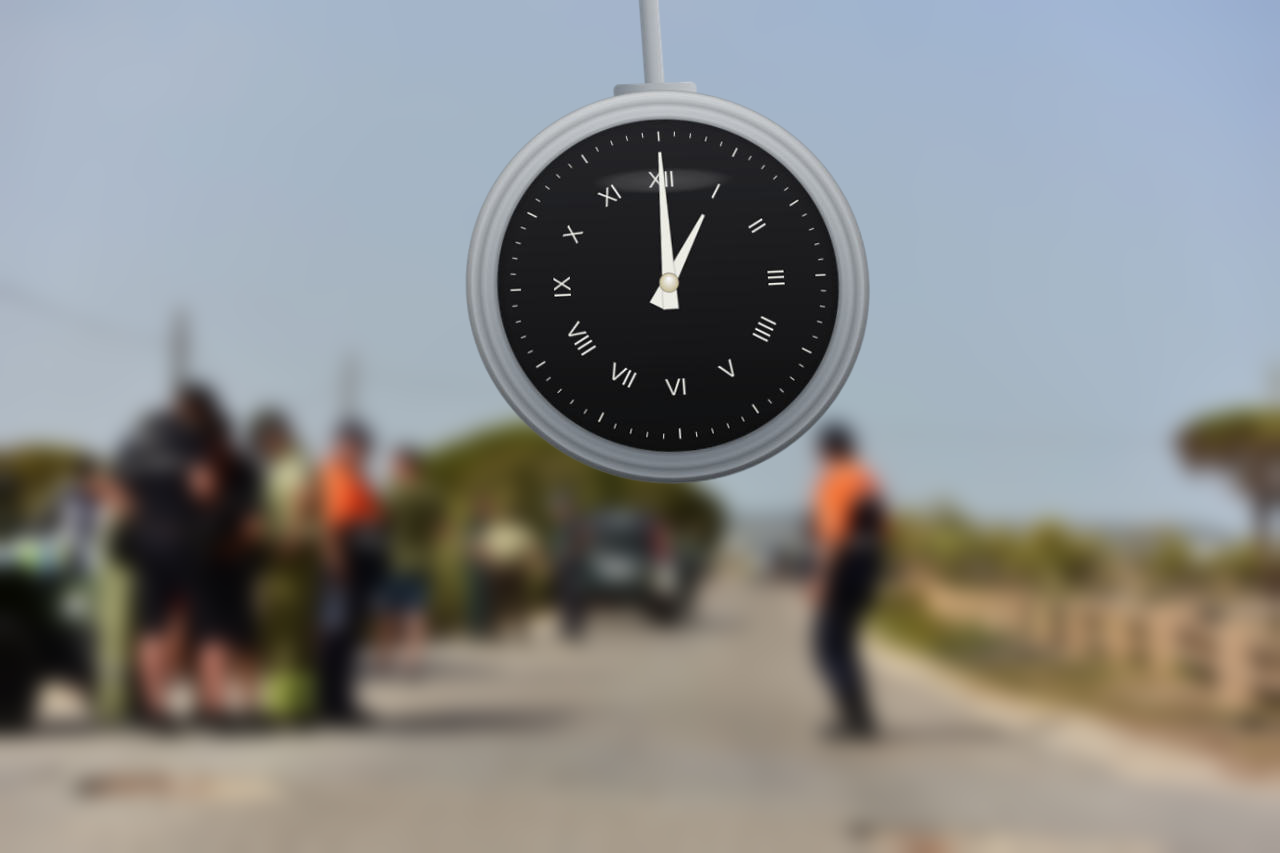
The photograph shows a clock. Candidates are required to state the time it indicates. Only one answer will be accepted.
1:00
